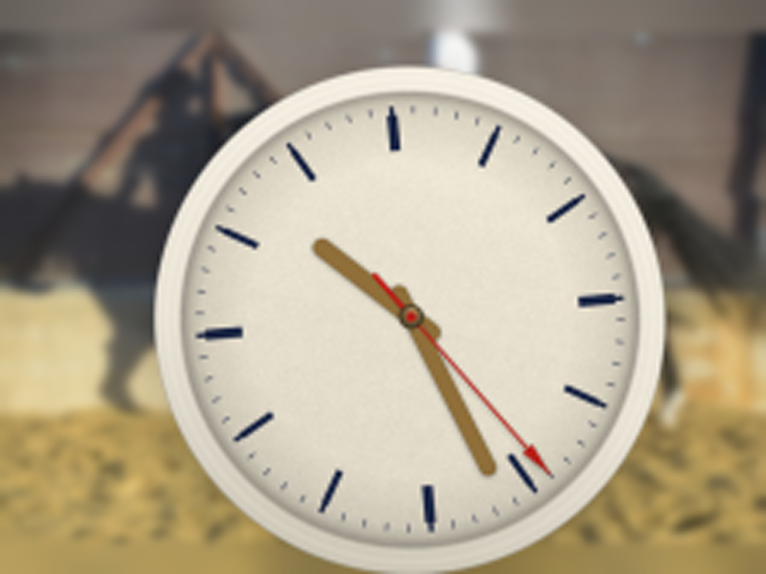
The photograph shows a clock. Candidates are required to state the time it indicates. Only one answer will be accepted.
10:26:24
